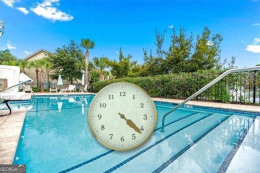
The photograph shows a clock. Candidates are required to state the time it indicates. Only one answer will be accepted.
4:22
